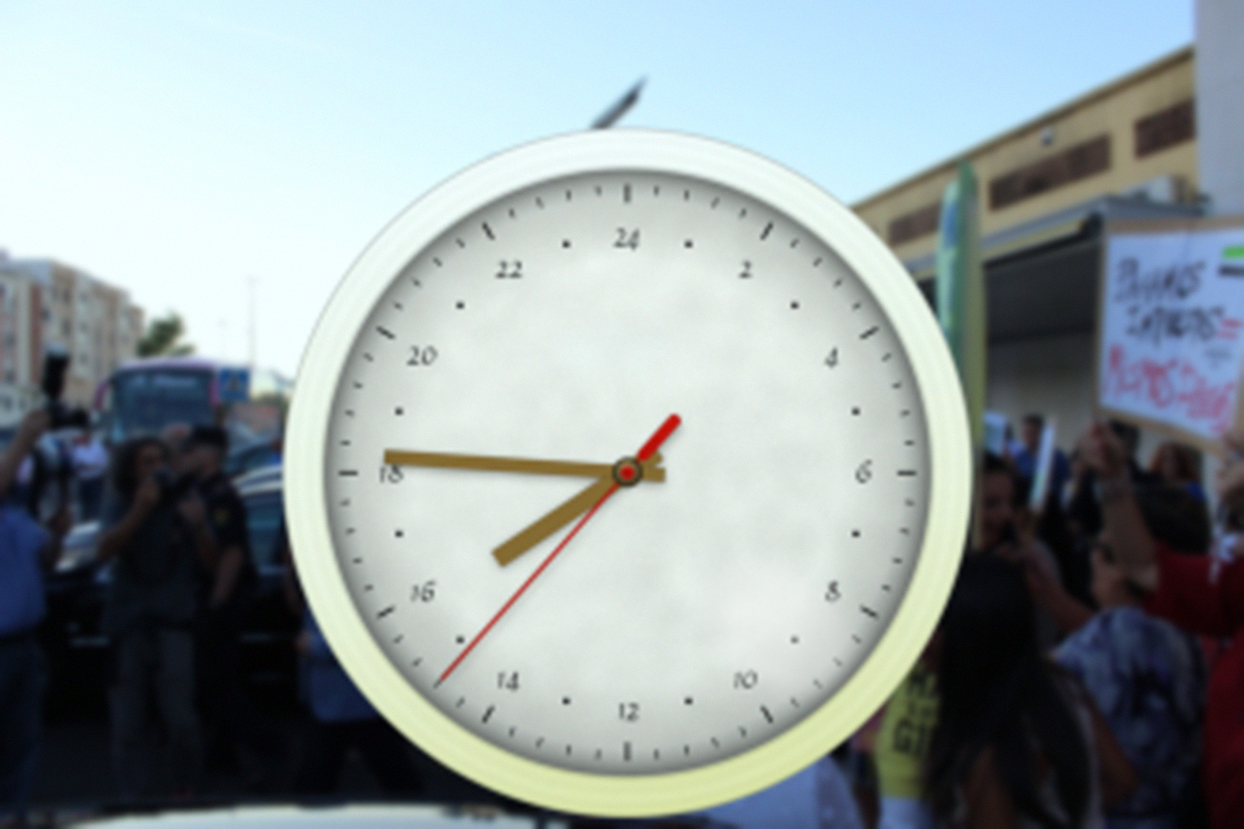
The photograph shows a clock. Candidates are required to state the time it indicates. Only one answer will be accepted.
15:45:37
